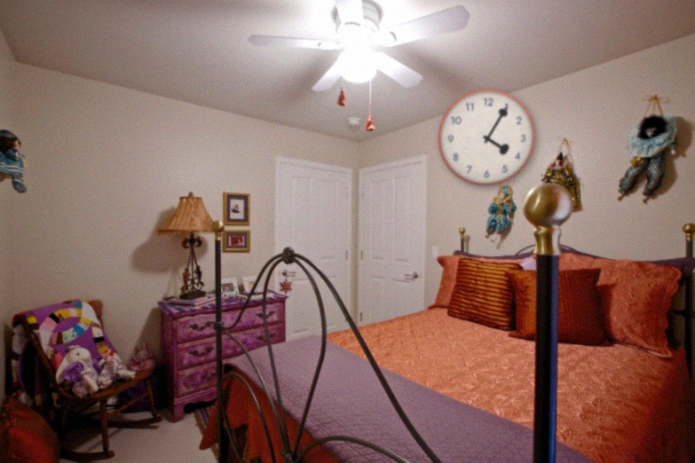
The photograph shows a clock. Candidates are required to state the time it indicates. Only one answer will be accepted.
4:05
